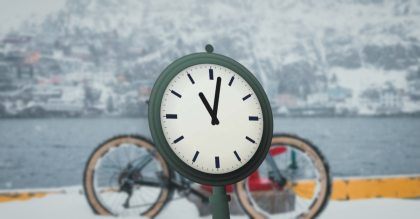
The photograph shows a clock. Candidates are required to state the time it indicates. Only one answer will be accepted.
11:02
